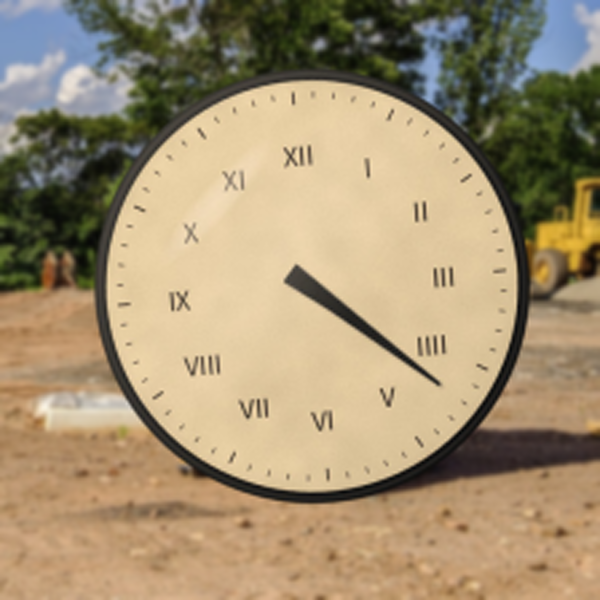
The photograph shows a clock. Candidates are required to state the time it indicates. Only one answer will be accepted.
4:22
